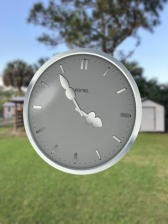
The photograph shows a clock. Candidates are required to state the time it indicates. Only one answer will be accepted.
3:54
